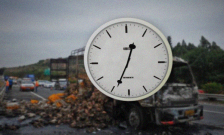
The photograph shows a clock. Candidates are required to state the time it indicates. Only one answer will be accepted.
12:34
